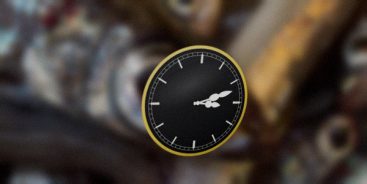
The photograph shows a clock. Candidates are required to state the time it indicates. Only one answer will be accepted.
3:12
